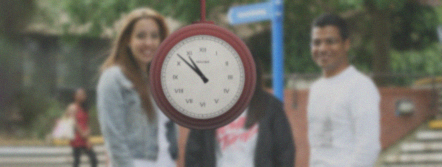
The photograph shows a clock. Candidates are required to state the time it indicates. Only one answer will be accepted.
10:52
